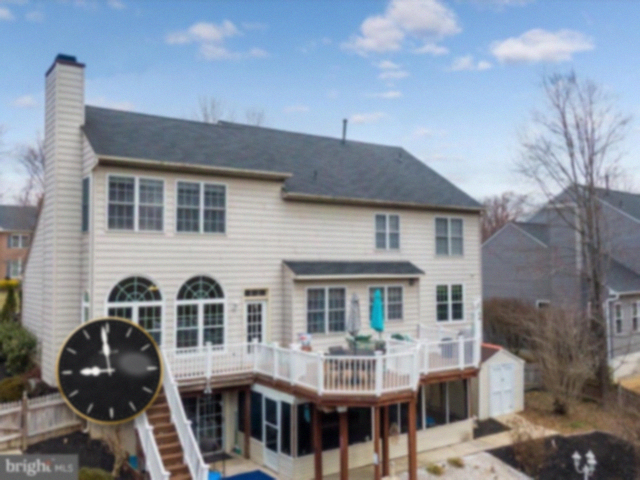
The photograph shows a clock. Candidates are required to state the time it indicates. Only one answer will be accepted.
8:59
